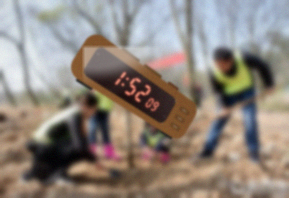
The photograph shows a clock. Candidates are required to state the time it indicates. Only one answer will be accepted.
1:52
